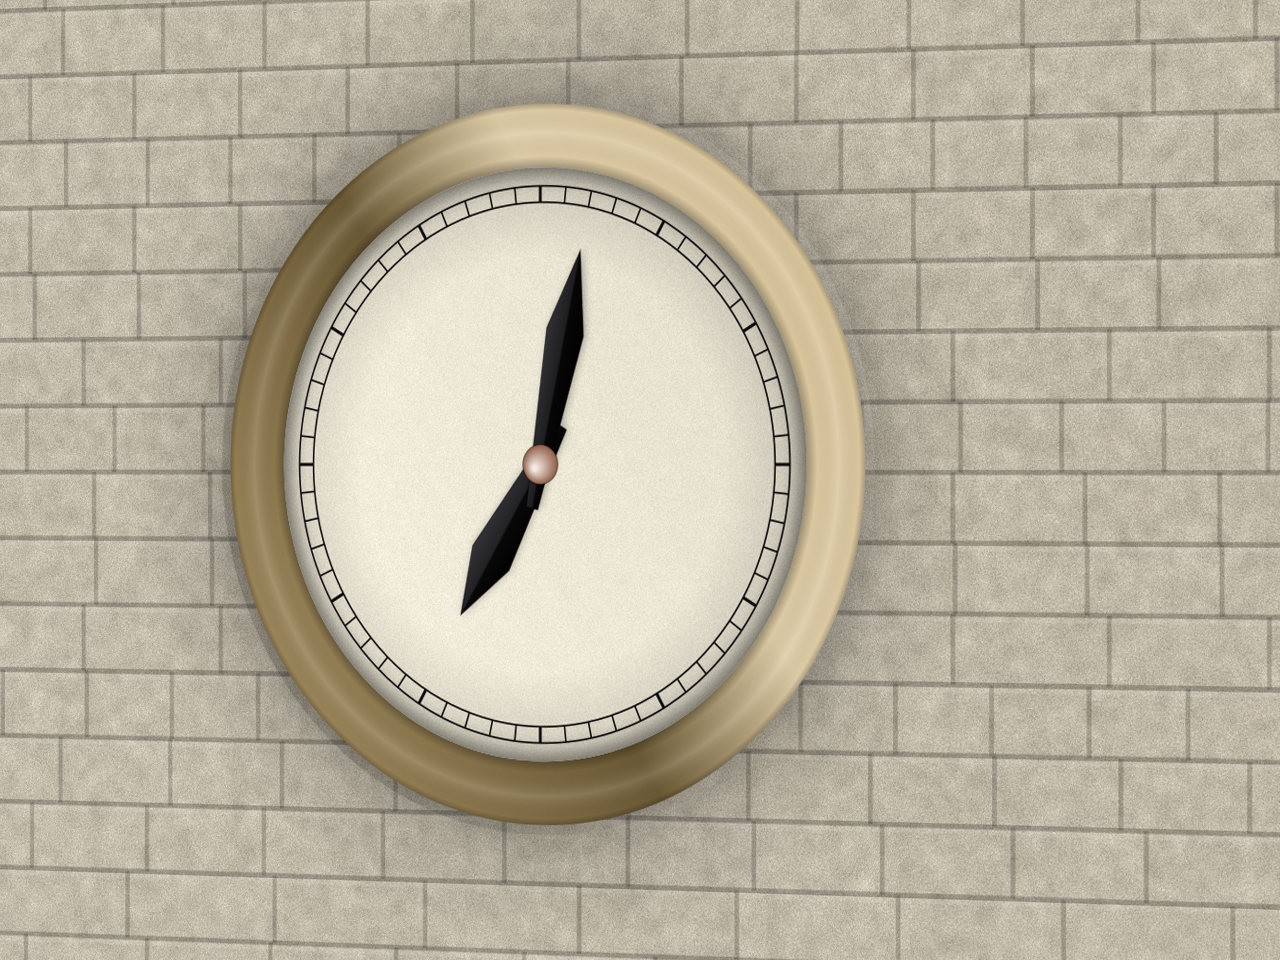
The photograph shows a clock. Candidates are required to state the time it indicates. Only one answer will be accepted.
7:02
